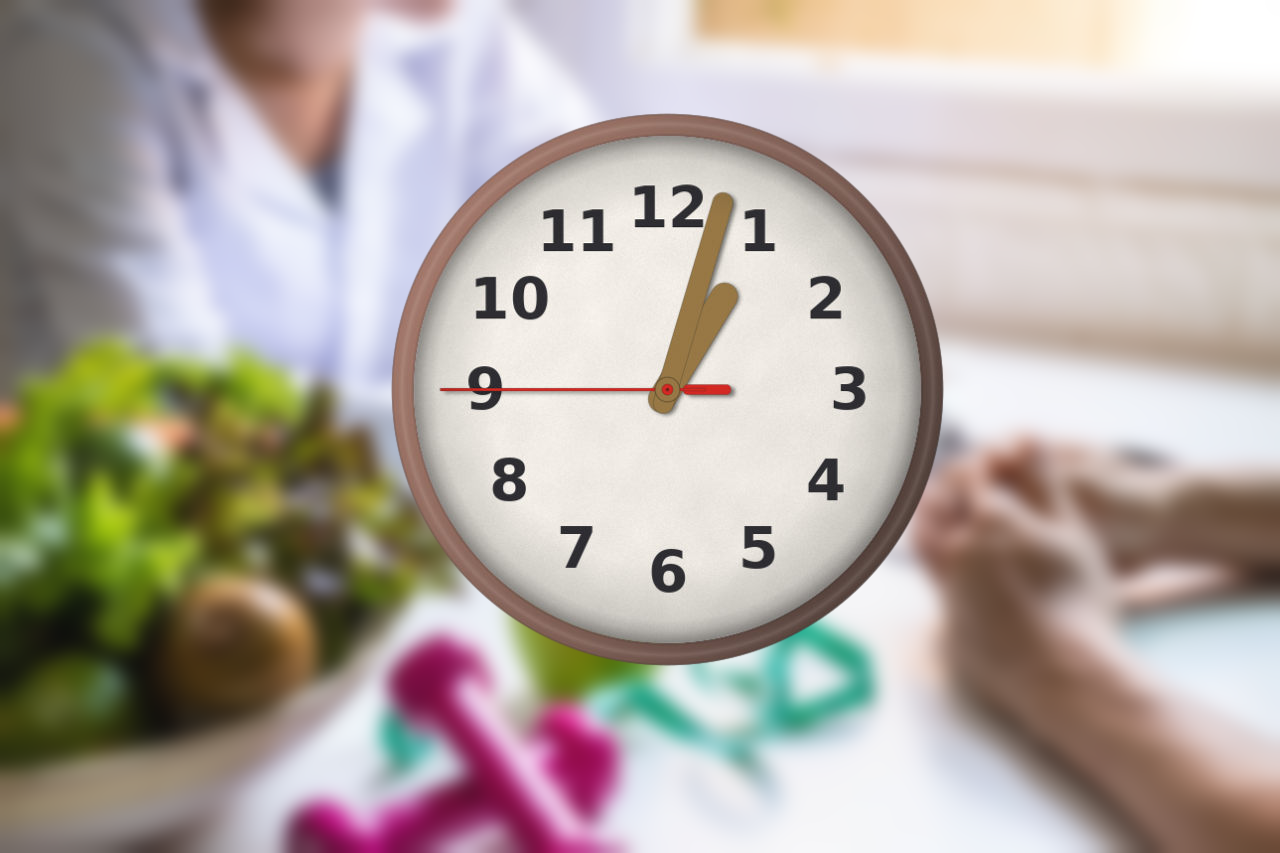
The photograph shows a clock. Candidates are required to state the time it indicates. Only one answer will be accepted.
1:02:45
